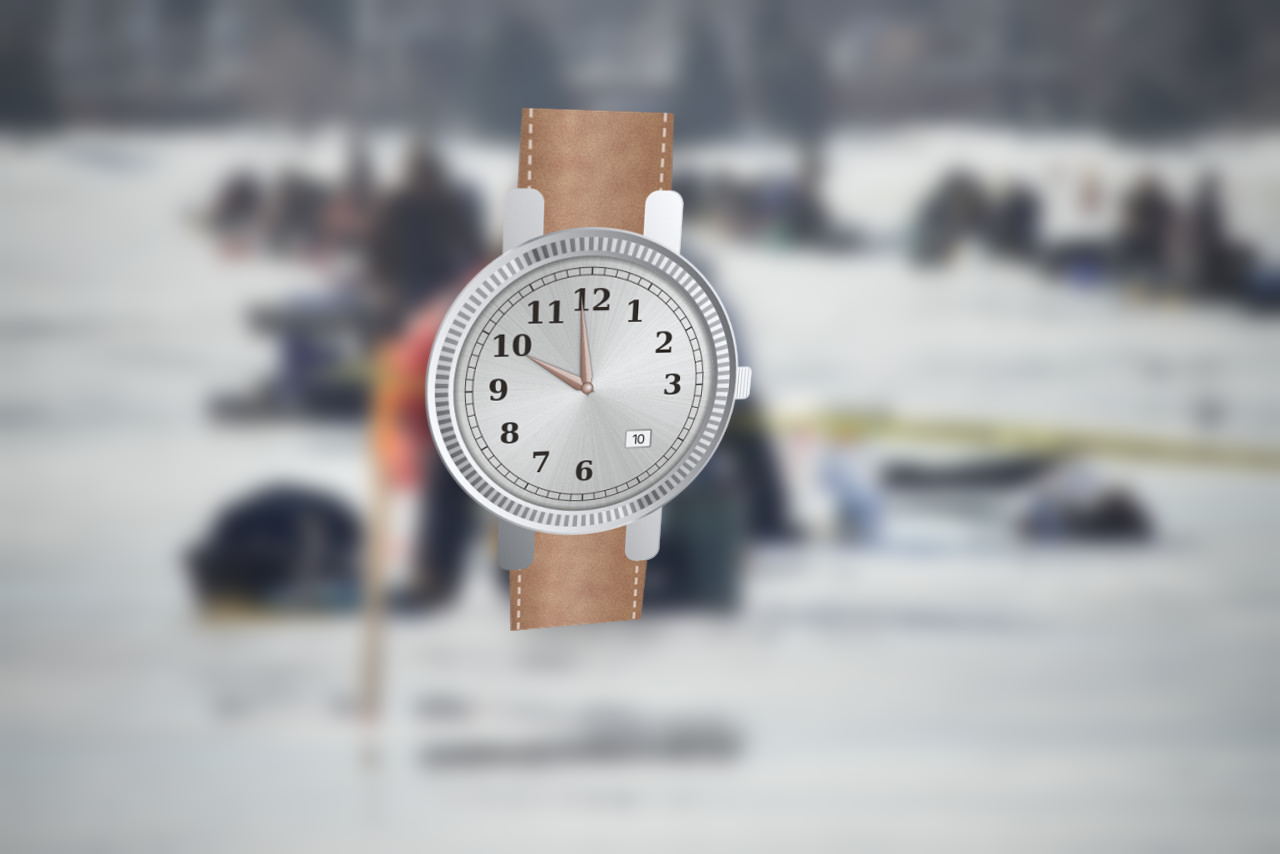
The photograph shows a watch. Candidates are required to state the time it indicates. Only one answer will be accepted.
9:59
